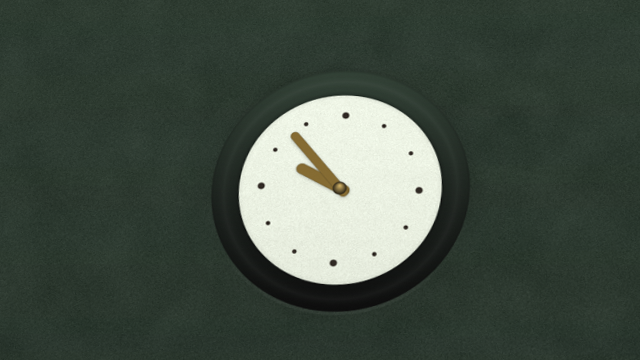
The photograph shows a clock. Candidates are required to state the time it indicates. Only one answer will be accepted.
9:53
